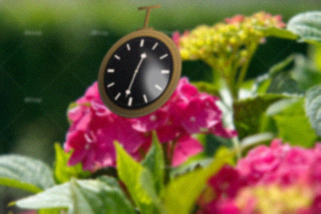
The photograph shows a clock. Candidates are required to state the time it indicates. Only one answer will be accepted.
12:32
